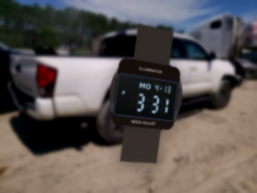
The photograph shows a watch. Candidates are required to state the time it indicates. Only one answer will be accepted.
3:31
